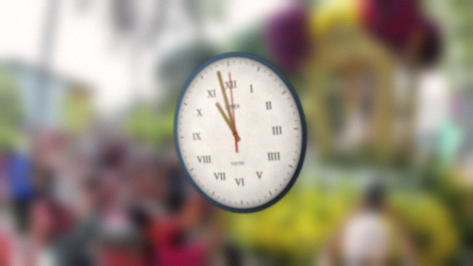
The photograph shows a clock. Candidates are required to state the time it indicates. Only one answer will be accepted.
10:58:00
